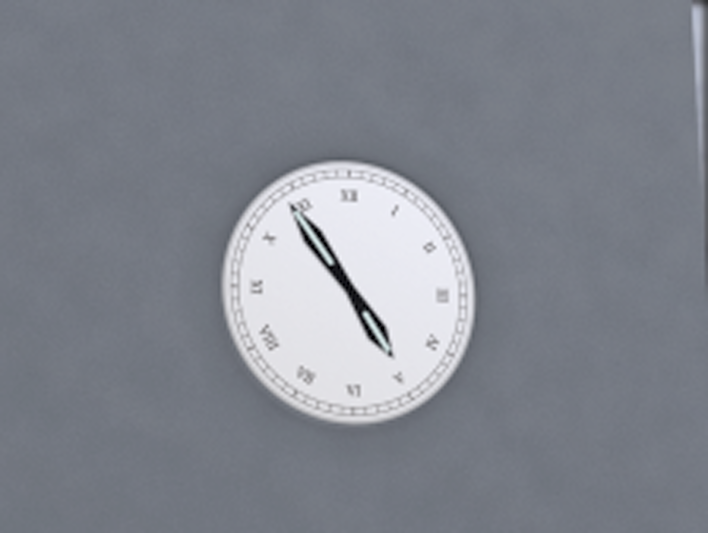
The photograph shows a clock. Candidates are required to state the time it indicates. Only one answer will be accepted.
4:54
